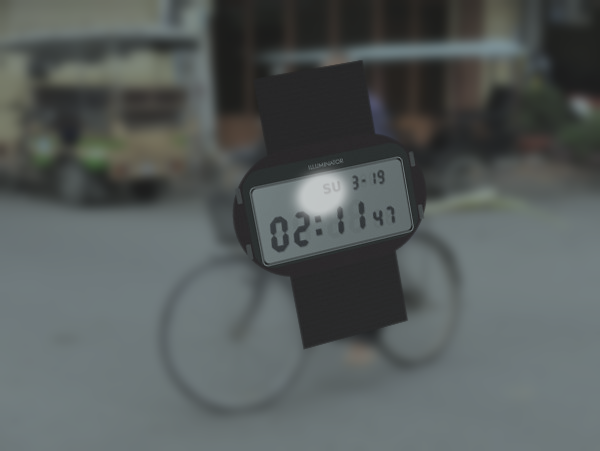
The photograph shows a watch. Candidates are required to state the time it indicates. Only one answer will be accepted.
2:11:47
